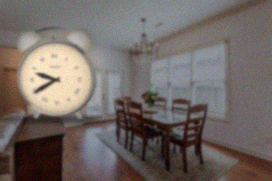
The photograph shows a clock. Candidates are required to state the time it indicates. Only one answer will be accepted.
9:40
